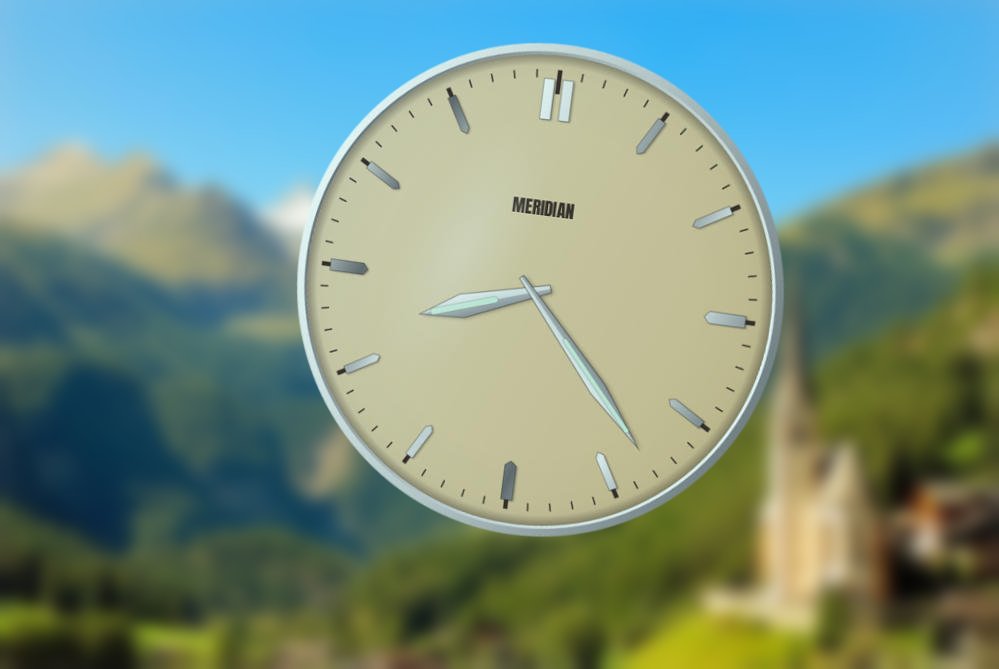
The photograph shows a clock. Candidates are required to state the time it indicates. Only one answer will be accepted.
8:23
